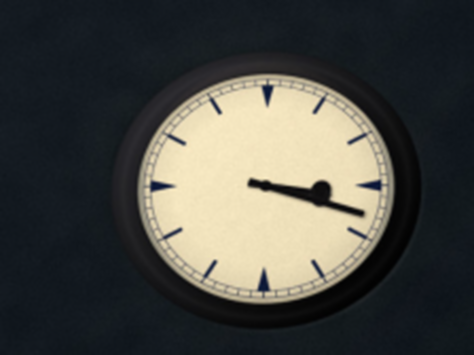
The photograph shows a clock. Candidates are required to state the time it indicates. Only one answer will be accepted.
3:18
